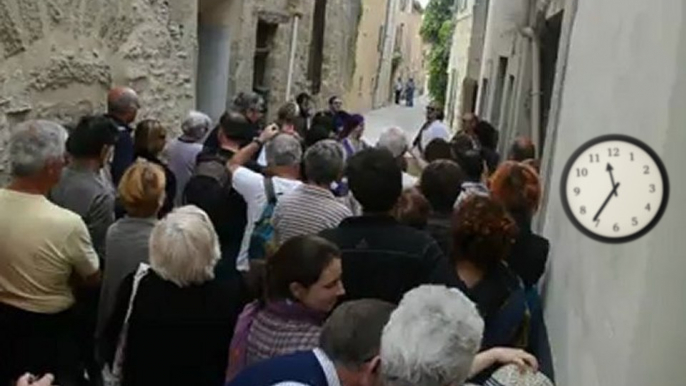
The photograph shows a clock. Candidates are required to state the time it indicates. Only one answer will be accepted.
11:36
